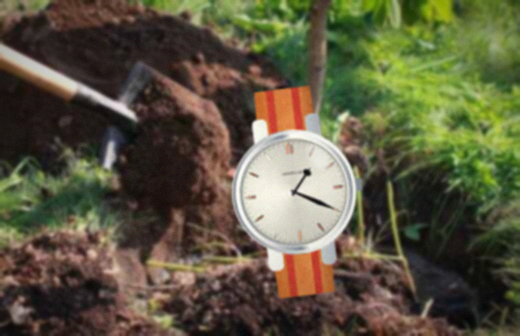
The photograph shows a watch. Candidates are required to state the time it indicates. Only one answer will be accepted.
1:20
